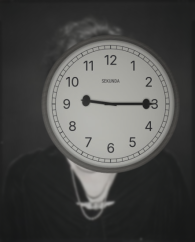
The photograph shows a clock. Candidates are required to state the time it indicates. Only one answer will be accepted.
9:15
